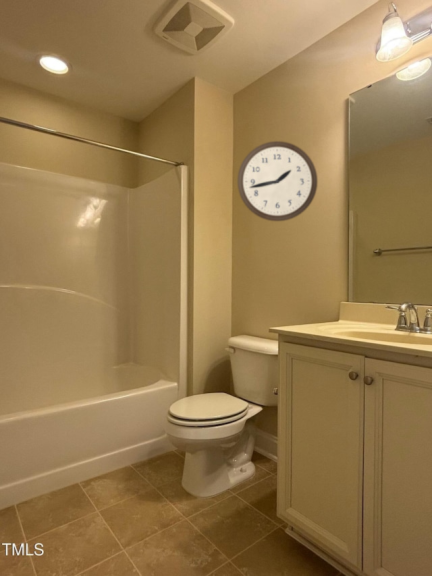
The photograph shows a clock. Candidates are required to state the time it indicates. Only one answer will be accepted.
1:43
